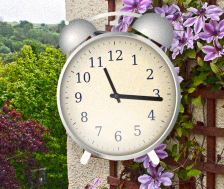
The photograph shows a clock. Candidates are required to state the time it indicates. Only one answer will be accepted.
11:16
